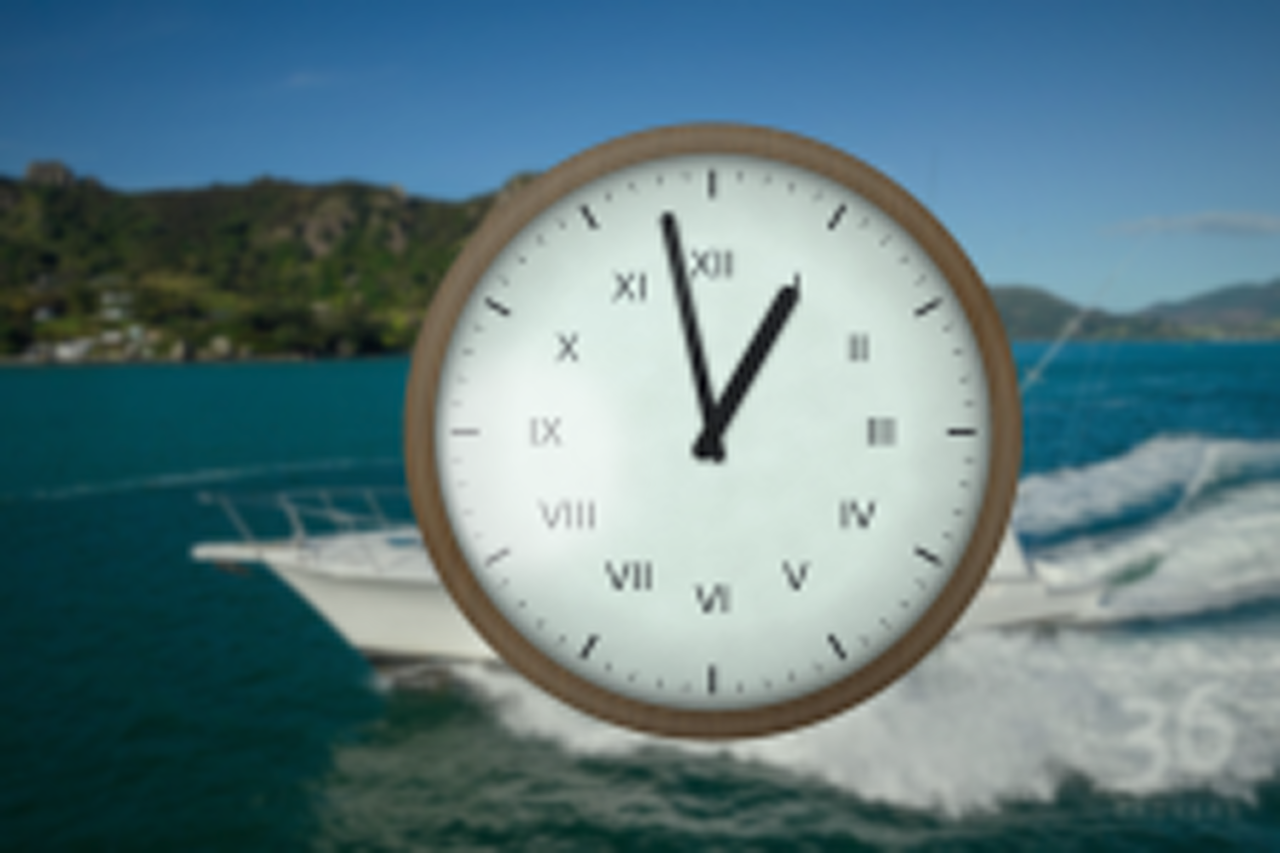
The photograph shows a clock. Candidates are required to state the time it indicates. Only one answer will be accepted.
12:58
